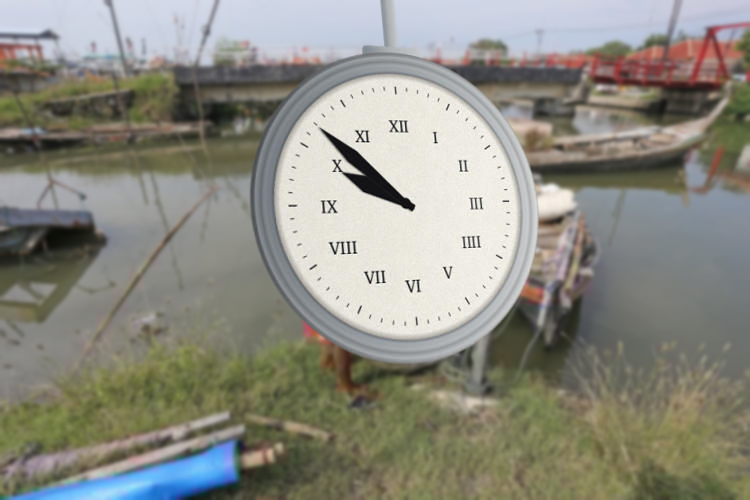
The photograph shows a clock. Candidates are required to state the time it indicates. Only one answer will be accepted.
9:52
